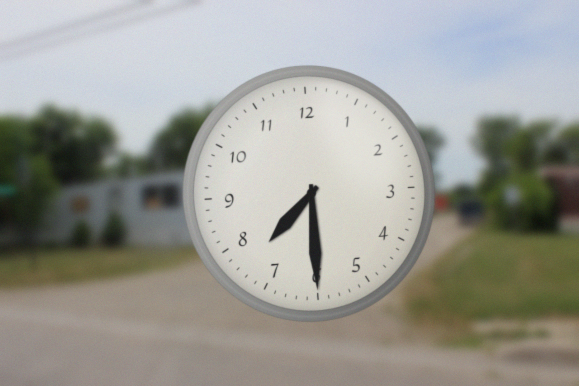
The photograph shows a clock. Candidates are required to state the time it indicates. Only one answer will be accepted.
7:30
